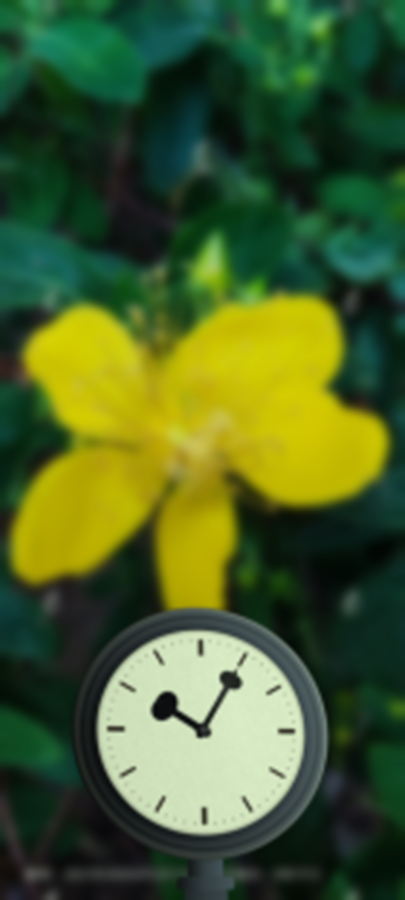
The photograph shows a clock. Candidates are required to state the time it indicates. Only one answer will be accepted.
10:05
